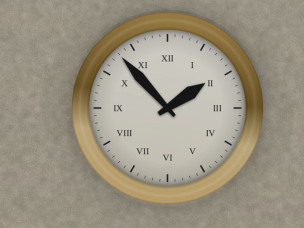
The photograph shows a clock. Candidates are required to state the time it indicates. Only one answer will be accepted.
1:53
